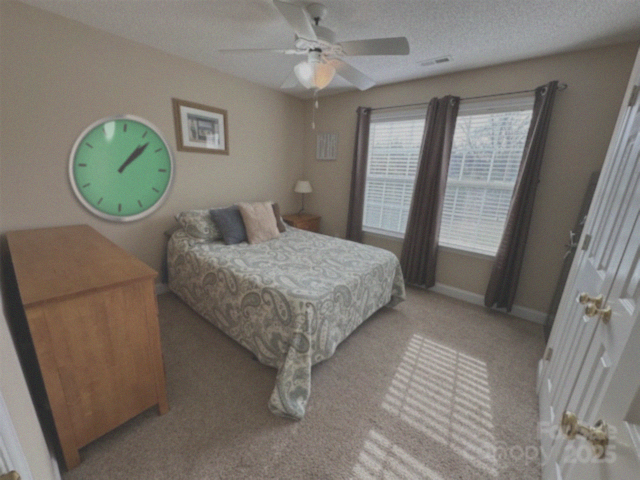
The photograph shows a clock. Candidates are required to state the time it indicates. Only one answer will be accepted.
1:07
